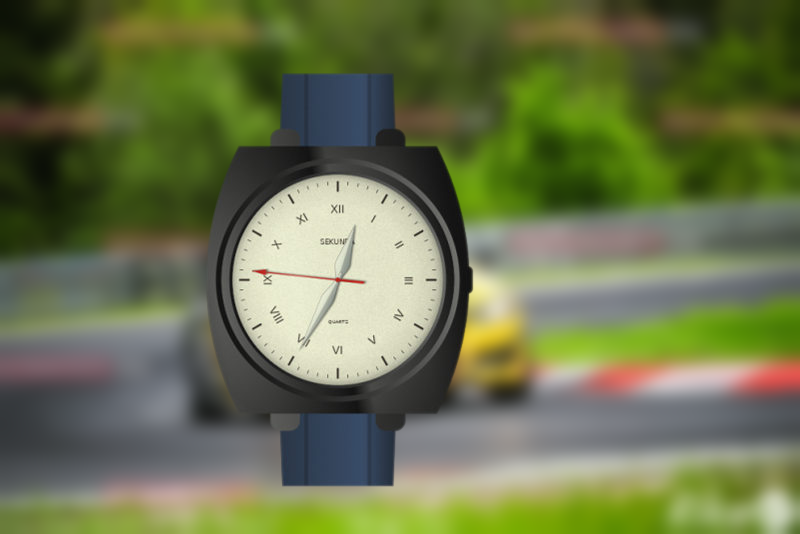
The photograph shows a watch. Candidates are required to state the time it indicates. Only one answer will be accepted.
12:34:46
